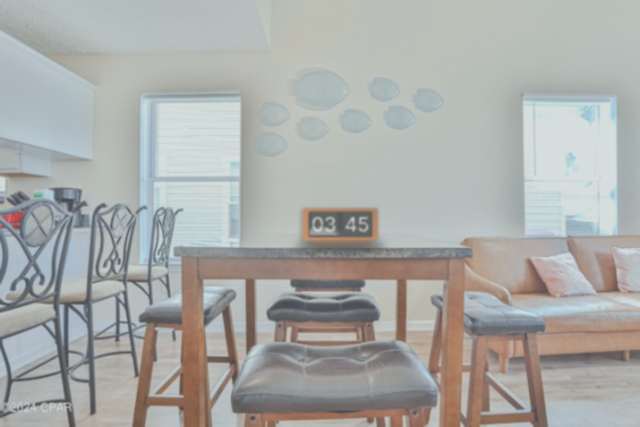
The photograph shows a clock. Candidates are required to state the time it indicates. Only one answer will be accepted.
3:45
